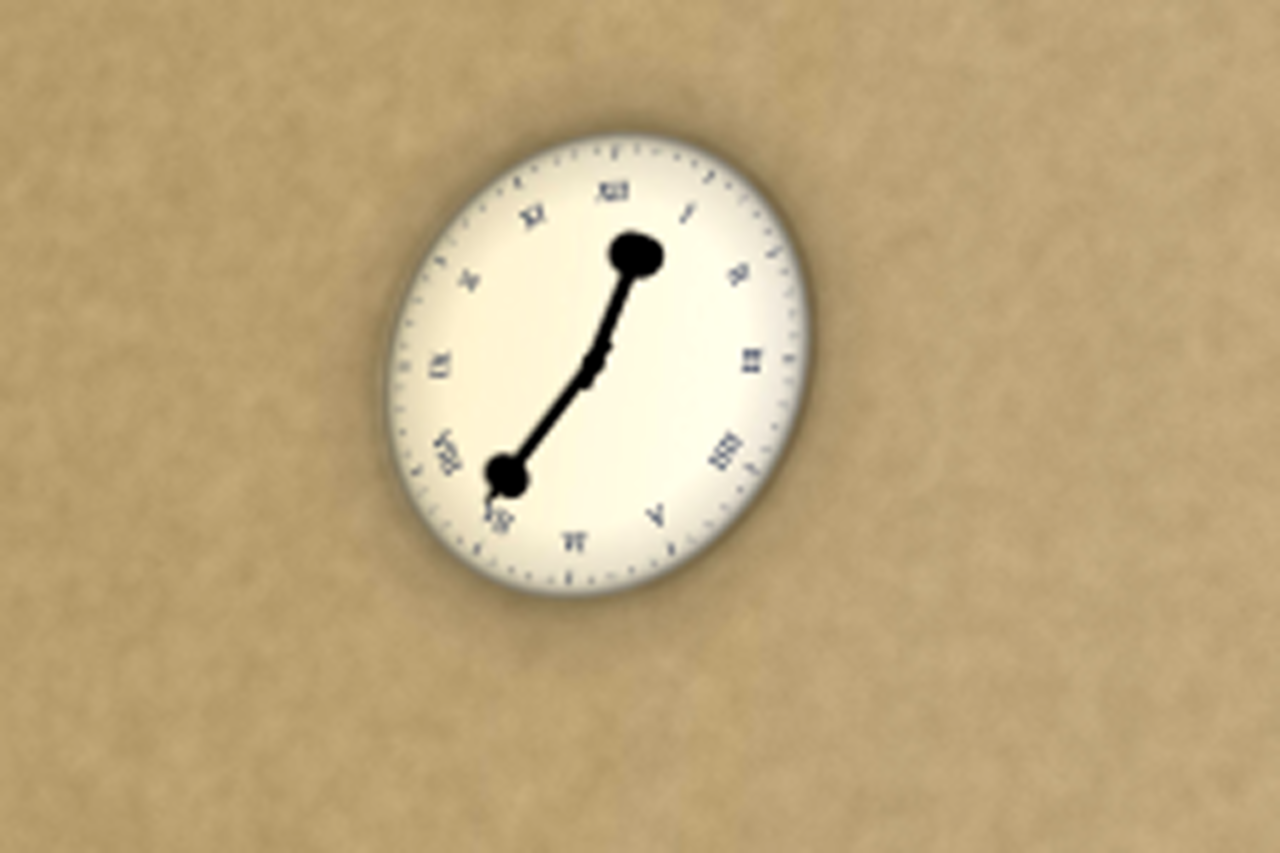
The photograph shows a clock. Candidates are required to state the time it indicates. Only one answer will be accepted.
12:36
